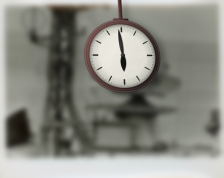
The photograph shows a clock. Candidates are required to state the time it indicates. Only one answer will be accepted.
5:59
